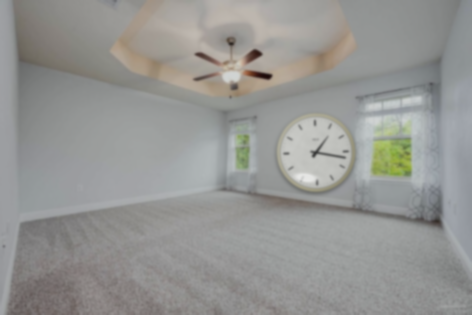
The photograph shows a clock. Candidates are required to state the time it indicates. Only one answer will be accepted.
1:17
